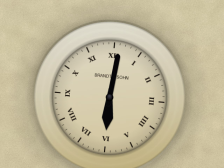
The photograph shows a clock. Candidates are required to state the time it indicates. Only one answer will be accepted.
6:01
